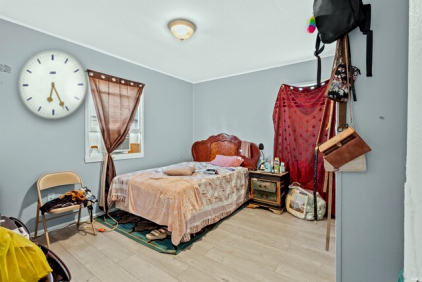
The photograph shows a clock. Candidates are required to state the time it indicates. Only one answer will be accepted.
6:26
